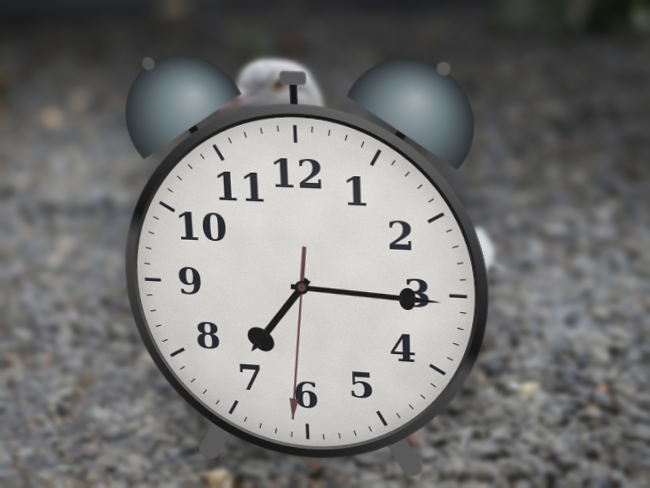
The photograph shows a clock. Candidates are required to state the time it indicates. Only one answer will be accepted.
7:15:31
